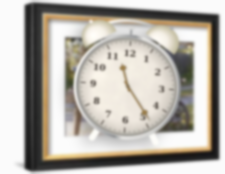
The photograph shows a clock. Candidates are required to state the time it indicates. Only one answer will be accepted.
11:24
